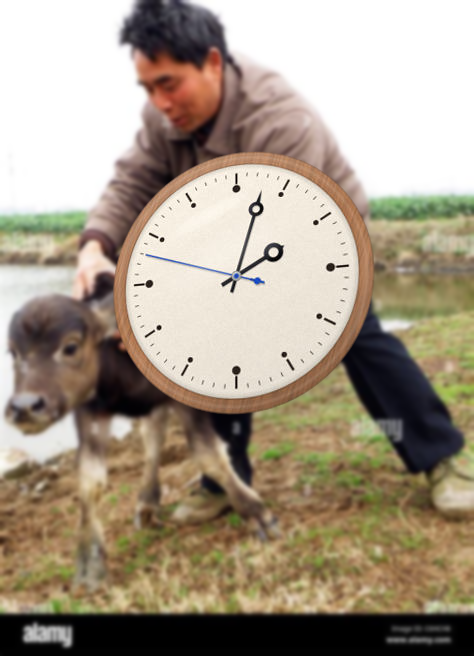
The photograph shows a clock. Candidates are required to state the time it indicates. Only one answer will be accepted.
2:02:48
